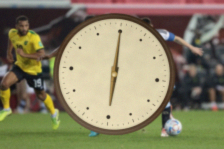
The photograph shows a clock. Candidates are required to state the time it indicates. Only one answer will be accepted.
6:00
